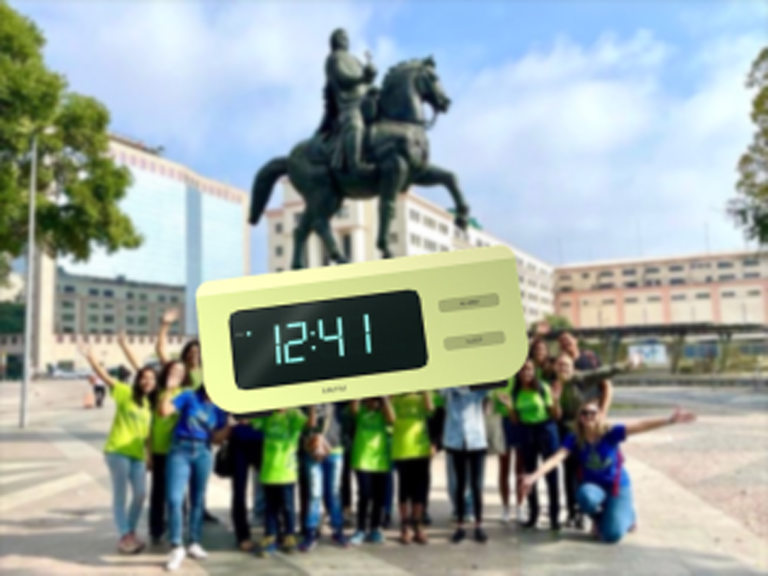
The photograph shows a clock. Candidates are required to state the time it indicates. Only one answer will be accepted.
12:41
